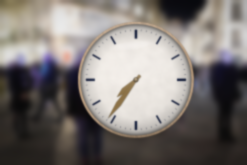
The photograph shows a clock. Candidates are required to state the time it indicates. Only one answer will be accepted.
7:36
